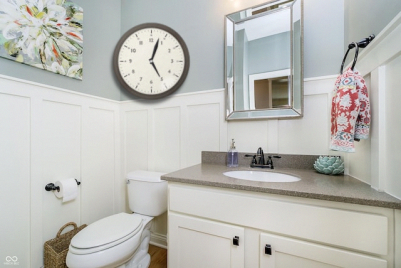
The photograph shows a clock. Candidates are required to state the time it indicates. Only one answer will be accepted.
5:03
